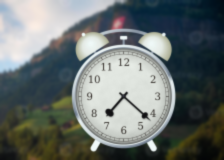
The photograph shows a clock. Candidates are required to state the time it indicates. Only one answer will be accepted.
7:22
